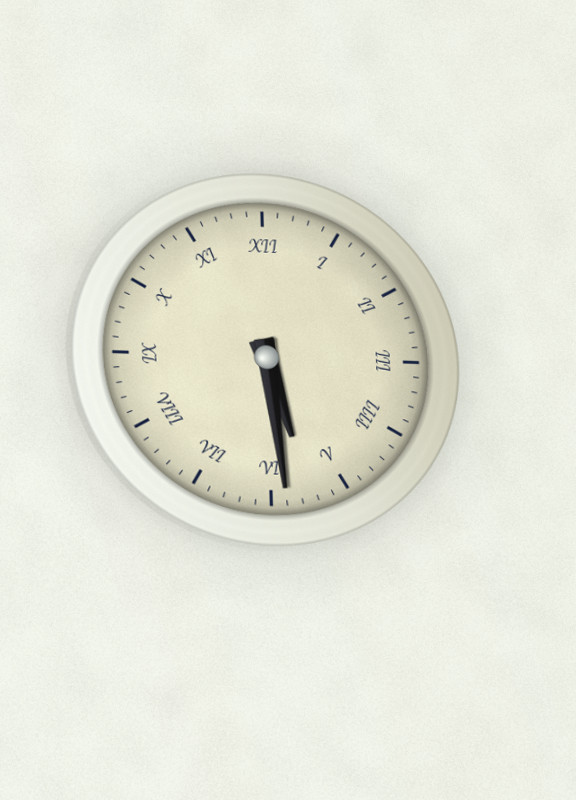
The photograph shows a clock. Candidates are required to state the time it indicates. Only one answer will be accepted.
5:29
